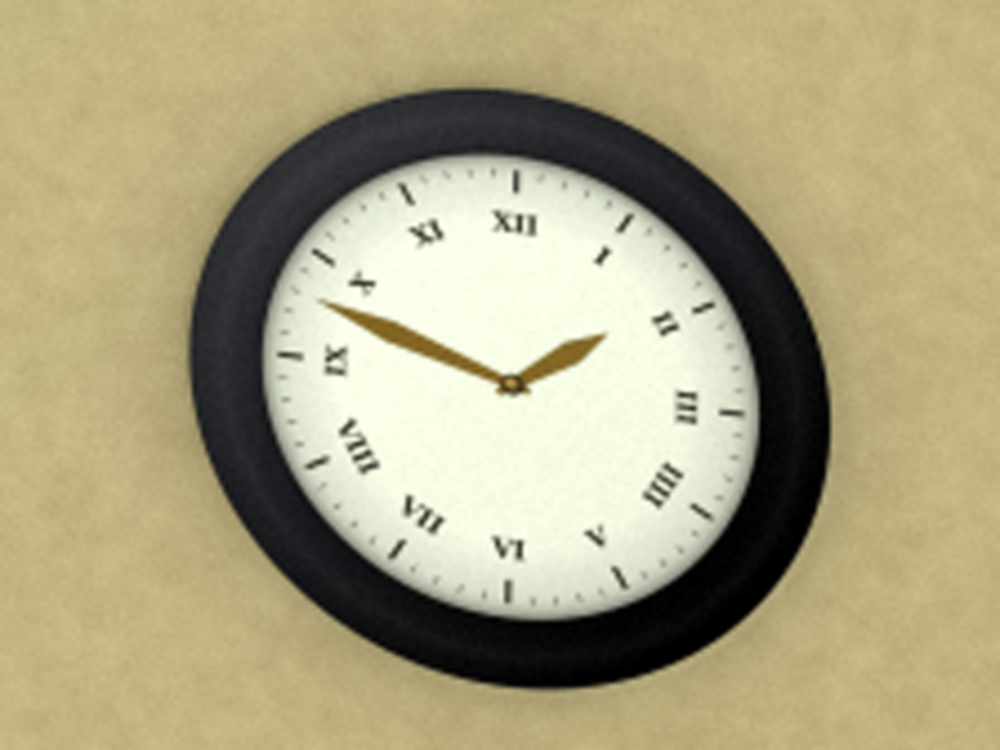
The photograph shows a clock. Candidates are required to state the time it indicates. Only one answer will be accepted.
1:48
